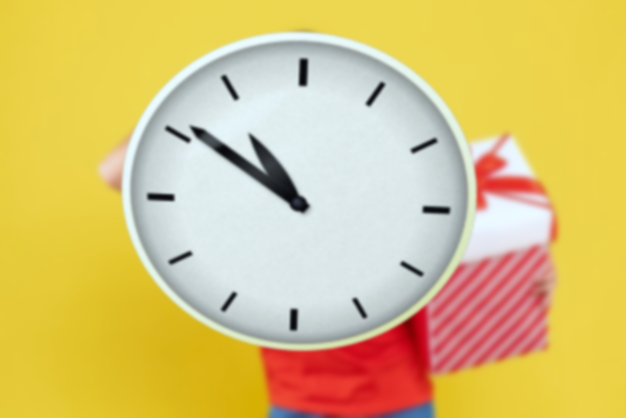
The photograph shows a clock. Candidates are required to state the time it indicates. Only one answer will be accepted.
10:51
